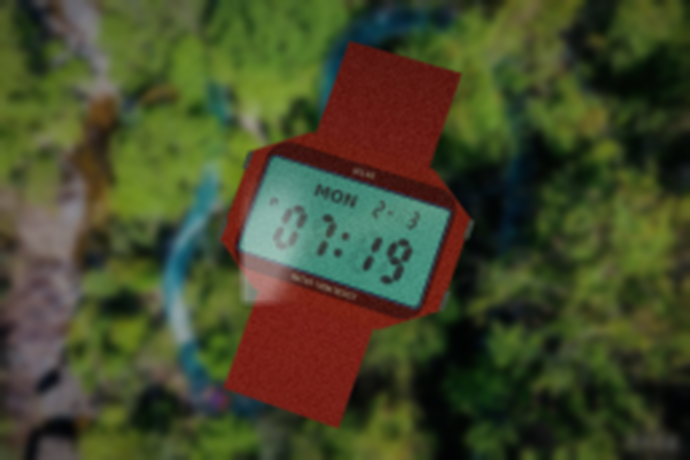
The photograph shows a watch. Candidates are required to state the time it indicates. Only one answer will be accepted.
7:19
